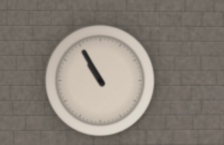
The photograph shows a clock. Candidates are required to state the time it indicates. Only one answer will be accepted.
10:55
